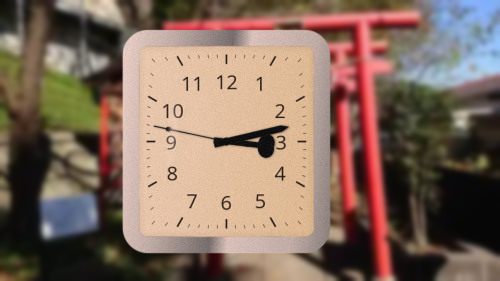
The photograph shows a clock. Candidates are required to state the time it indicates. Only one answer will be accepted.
3:12:47
